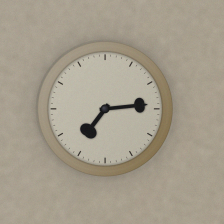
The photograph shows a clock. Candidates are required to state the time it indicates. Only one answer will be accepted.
7:14
